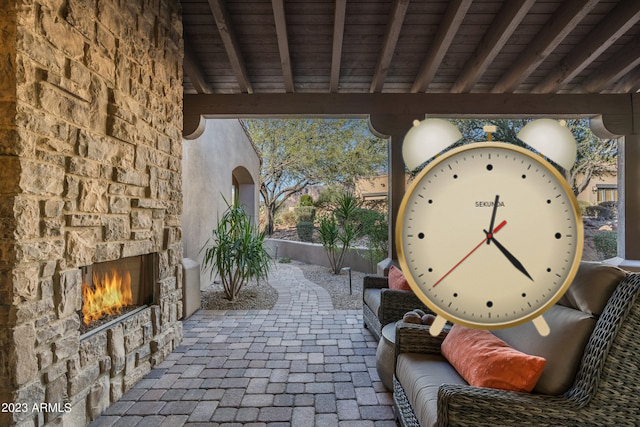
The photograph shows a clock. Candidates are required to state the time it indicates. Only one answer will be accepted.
12:22:38
